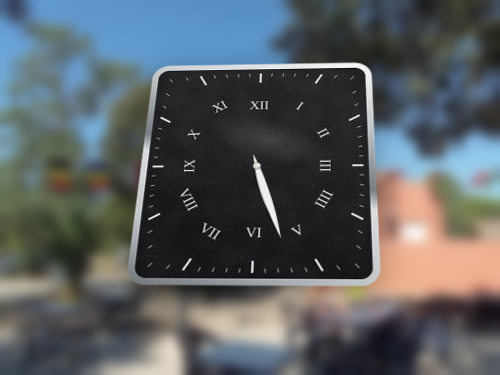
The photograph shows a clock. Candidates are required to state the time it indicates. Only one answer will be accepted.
5:27
